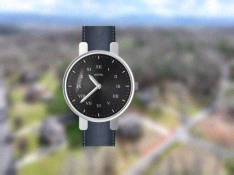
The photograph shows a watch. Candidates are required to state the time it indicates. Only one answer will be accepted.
10:38
